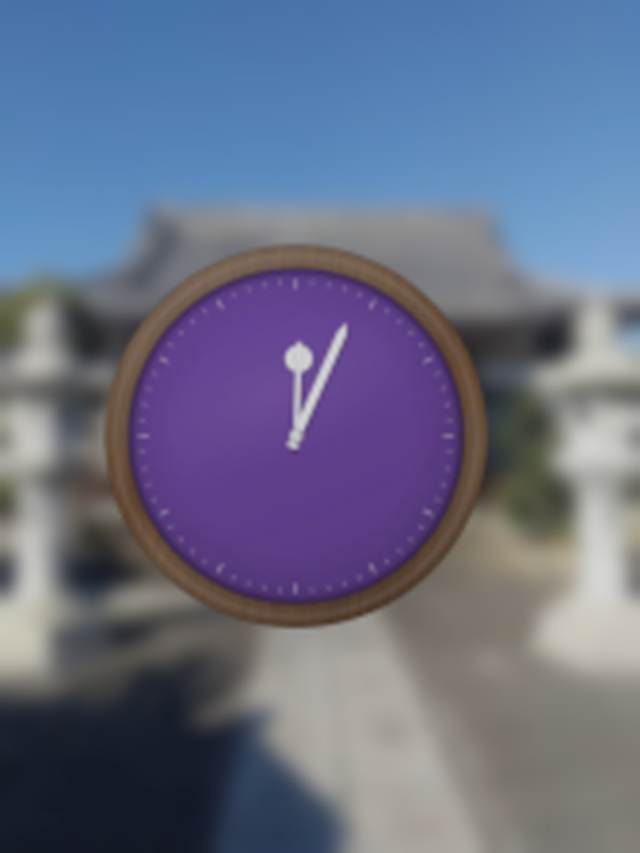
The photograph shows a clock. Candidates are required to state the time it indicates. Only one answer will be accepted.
12:04
